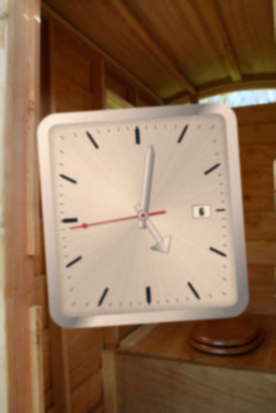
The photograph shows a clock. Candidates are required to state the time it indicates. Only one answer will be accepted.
5:01:44
